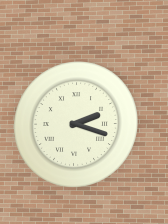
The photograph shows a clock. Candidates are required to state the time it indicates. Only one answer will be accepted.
2:18
